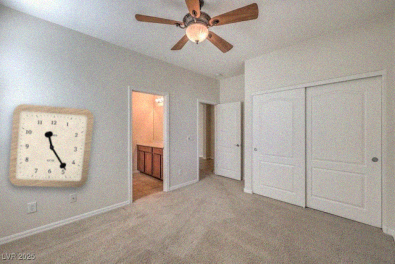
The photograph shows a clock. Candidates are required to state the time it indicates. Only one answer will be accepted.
11:24
